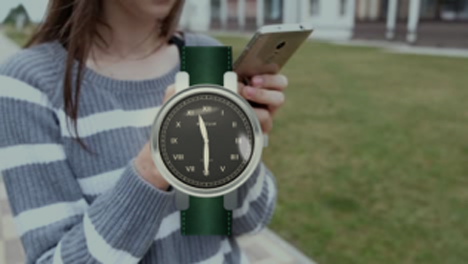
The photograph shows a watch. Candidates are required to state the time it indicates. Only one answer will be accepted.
11:30
